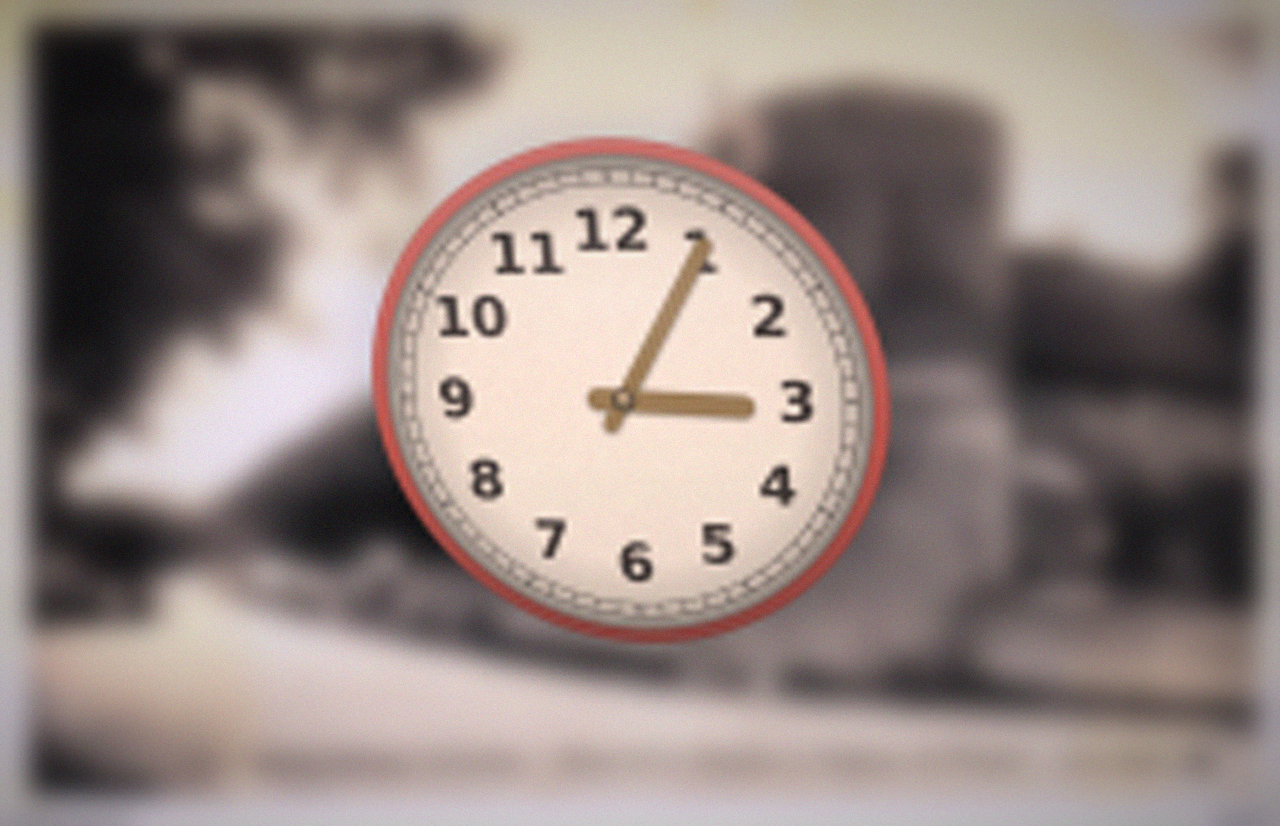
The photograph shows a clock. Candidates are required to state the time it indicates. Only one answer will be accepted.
3:05
